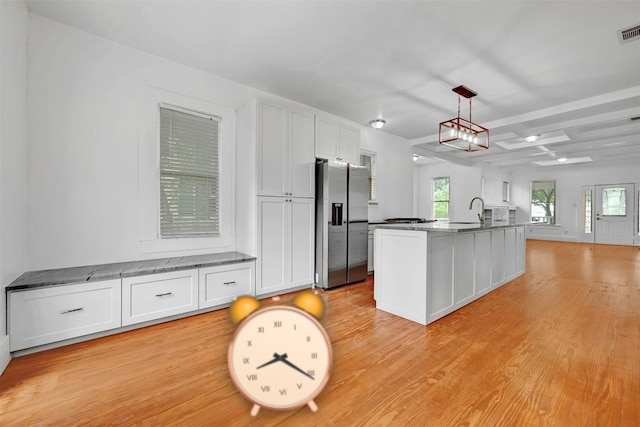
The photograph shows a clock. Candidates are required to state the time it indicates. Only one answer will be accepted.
8:21
